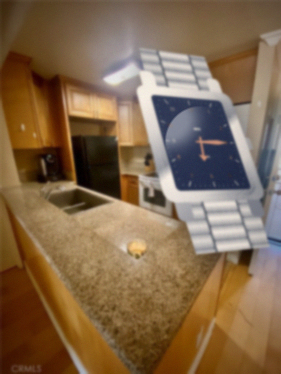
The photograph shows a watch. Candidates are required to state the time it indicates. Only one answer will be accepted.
6:15
